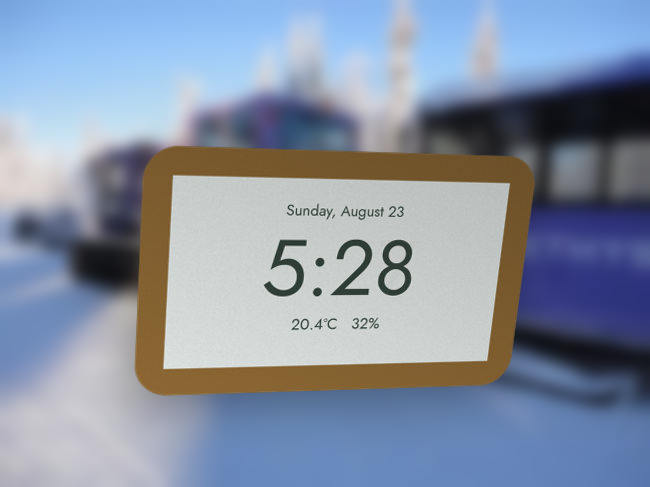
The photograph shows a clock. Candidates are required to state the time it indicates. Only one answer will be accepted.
5:28
